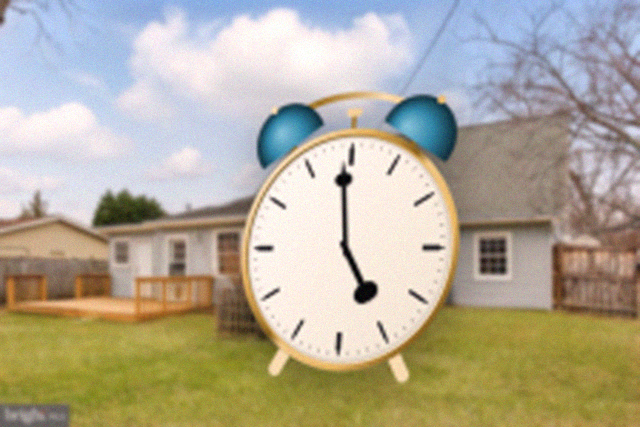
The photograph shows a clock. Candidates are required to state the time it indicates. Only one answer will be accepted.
4:59
